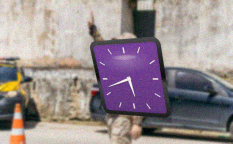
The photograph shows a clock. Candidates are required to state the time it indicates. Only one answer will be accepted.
5:42
